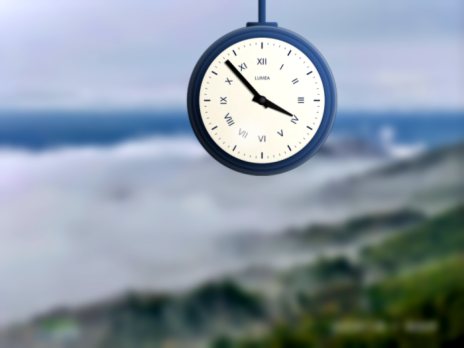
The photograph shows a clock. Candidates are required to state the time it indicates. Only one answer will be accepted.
3:53
